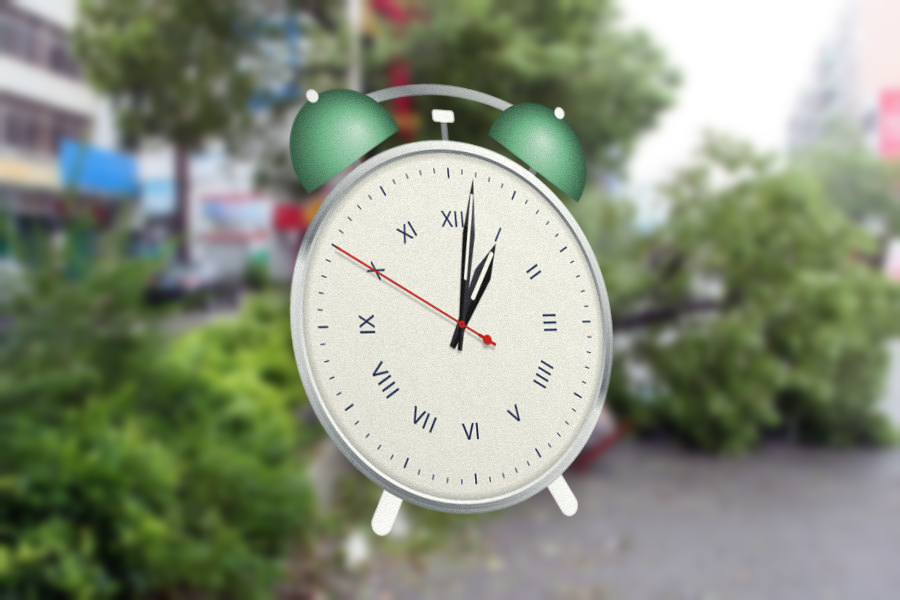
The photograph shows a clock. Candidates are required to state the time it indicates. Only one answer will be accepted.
1:01:50
